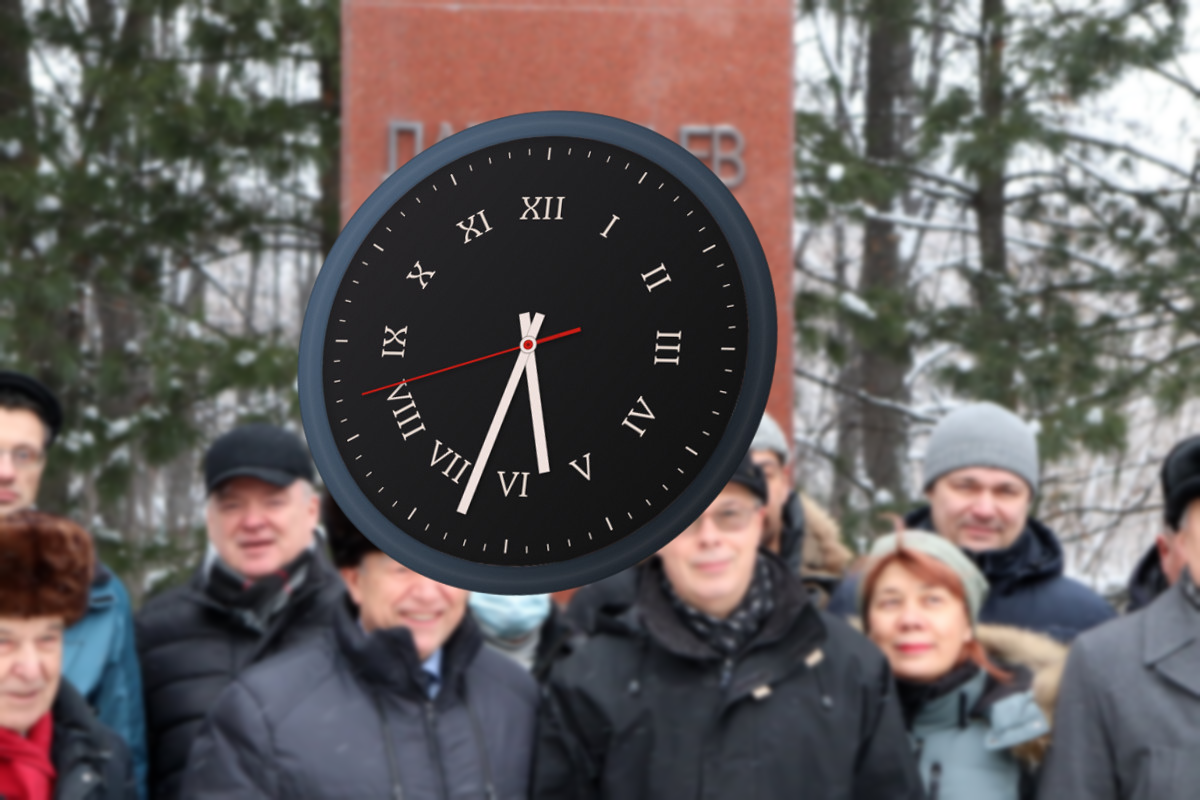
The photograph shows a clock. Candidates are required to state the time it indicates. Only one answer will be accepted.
5:32:42
